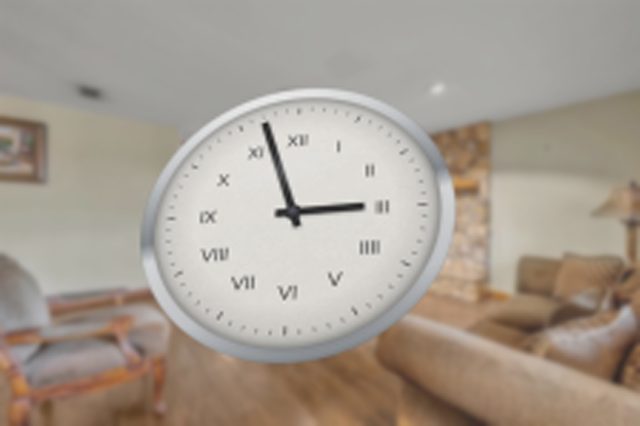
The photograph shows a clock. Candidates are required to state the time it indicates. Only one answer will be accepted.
2:57
